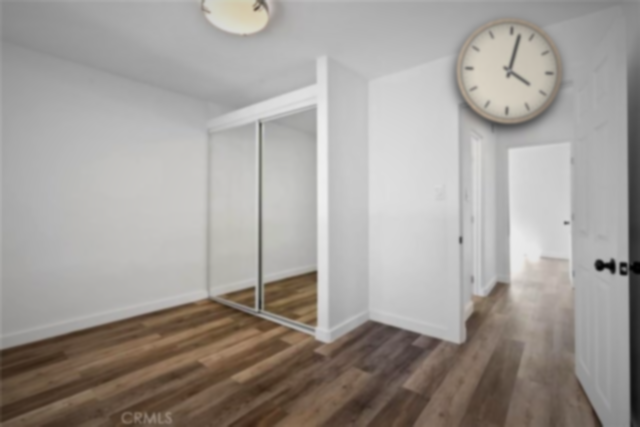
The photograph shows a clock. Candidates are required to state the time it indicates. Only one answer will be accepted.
4:02
